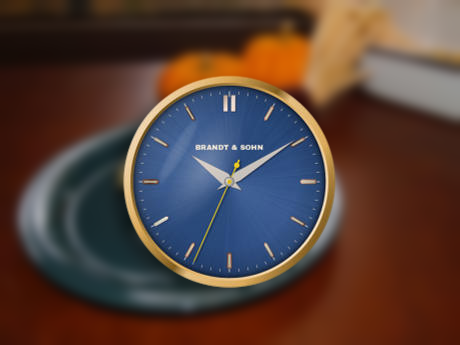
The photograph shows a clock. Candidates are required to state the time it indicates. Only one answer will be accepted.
10:09:34
